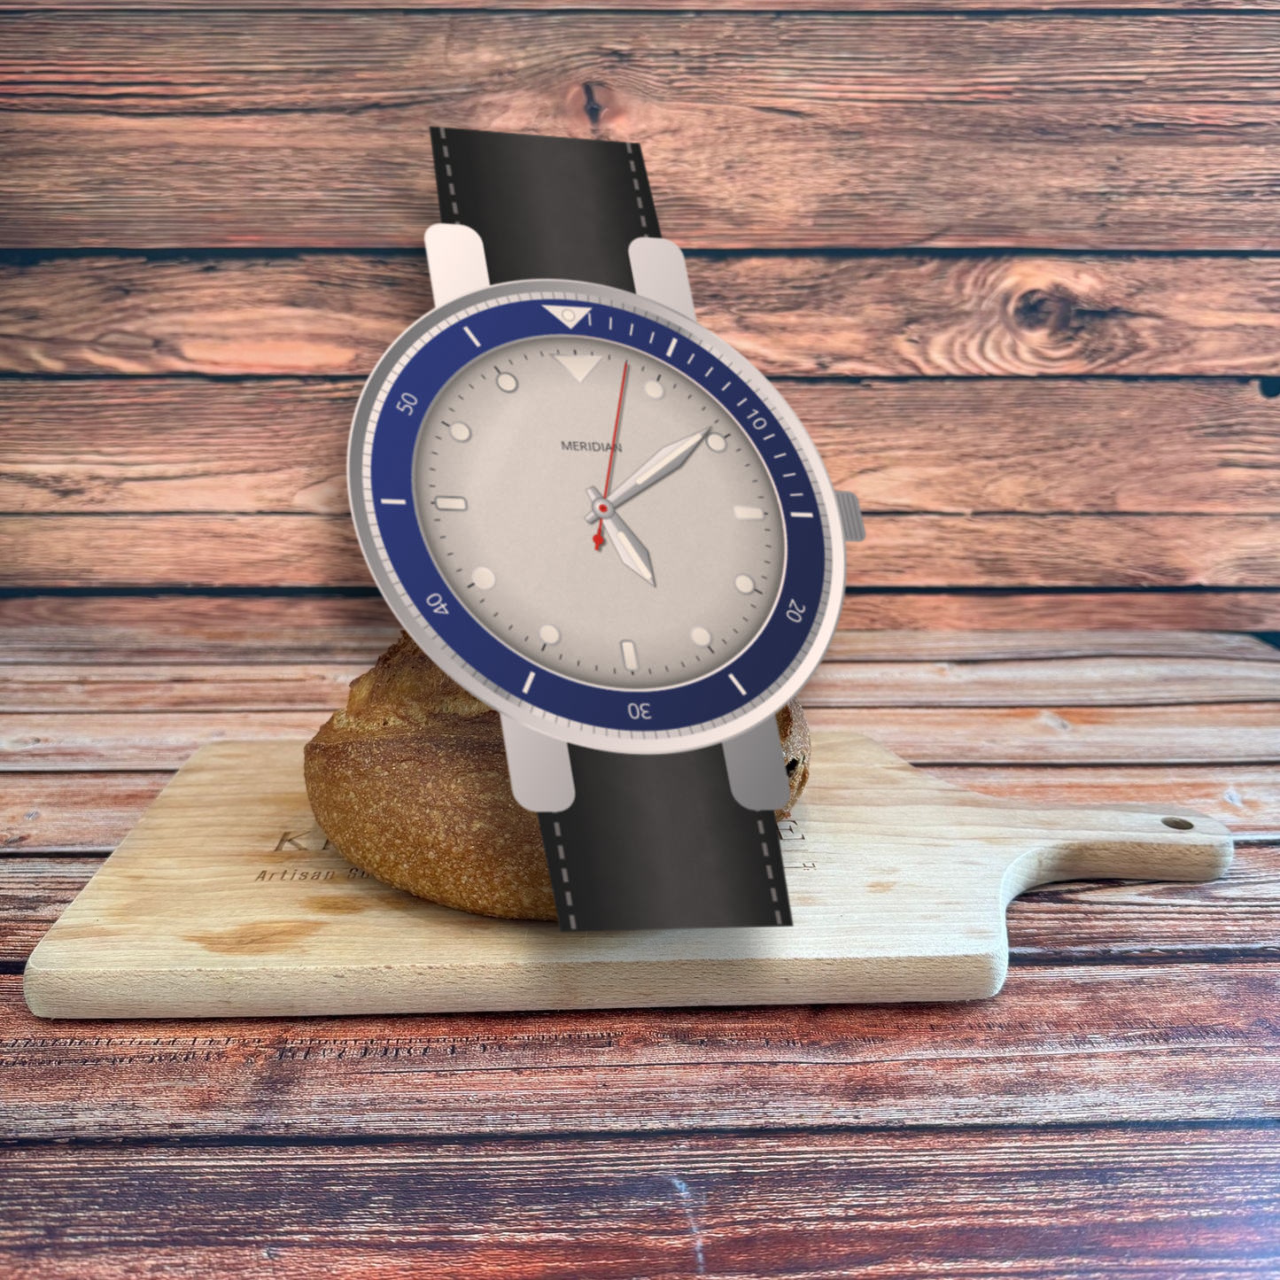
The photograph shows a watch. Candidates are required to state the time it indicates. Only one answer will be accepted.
5:09:03
